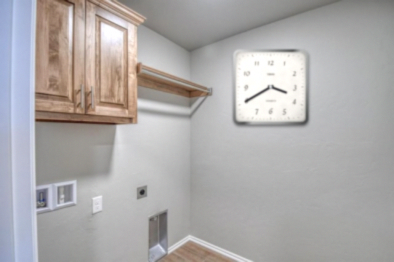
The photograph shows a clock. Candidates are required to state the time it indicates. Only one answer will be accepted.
3:40
